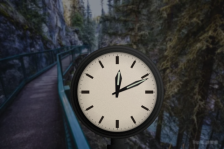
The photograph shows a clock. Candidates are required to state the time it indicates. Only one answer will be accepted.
12:11
